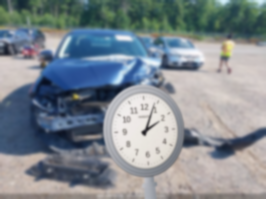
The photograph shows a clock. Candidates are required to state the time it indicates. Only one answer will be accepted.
2:04
